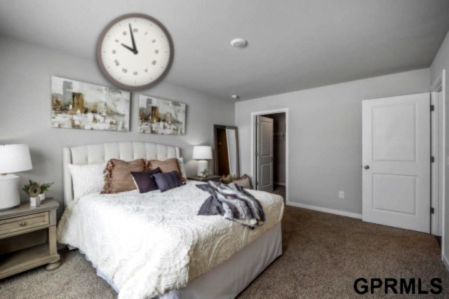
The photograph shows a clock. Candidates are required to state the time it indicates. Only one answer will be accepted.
9:58
